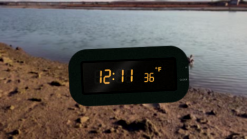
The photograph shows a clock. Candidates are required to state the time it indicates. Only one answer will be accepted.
12:11
